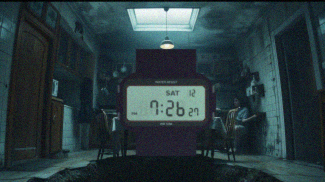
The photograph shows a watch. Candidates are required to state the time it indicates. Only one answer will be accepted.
7:26
